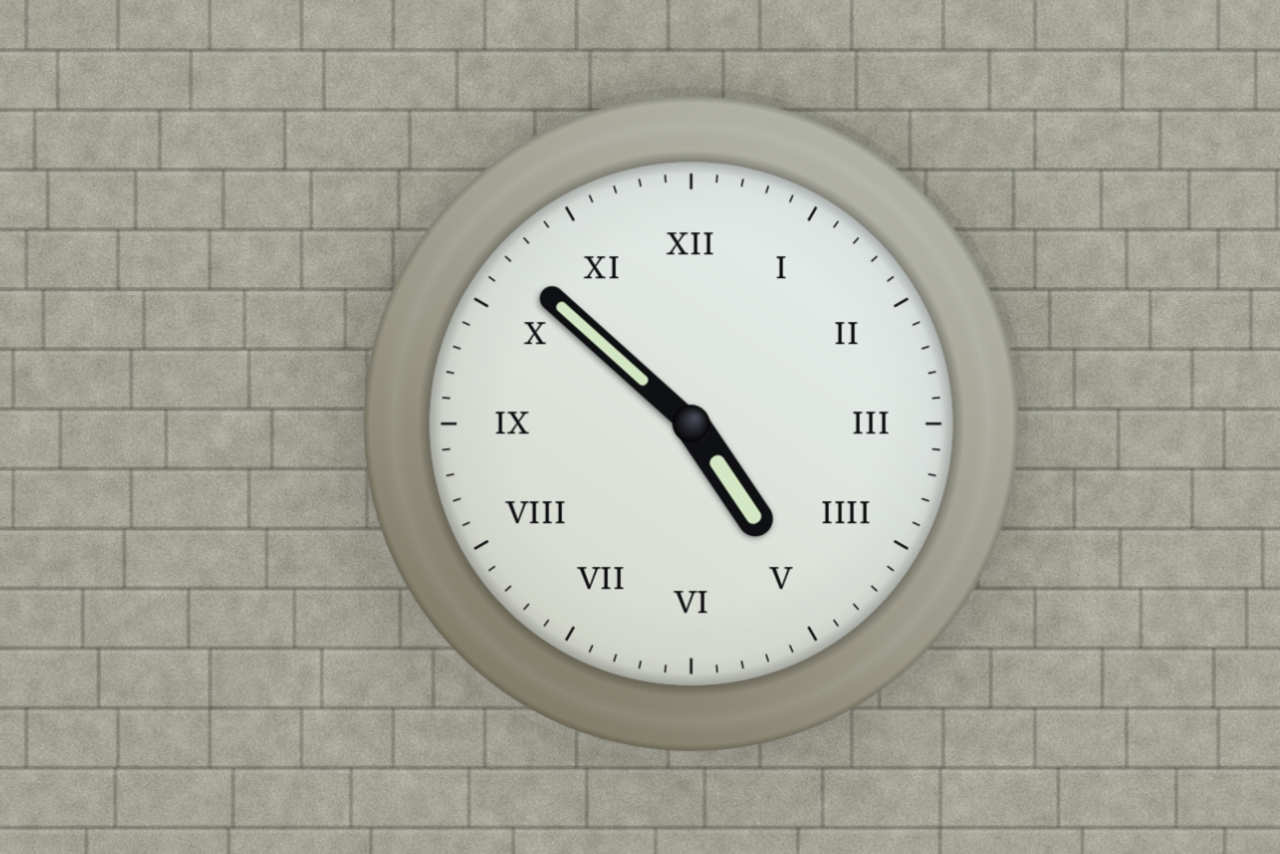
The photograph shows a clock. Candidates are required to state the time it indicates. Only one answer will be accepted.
4:52
